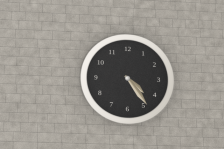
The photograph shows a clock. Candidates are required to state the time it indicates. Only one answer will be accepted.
4:24
